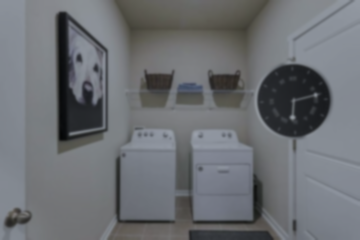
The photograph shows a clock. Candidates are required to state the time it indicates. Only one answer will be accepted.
6:13
